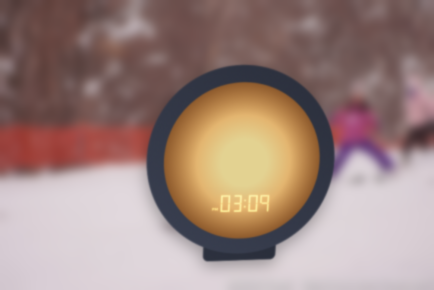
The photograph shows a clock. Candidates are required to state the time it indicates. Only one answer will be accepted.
3:09
